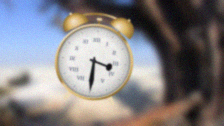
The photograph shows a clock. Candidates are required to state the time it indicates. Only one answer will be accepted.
3:30
